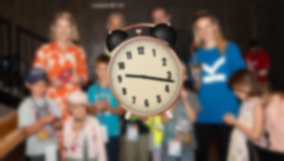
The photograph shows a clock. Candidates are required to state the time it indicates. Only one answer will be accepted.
9:17
